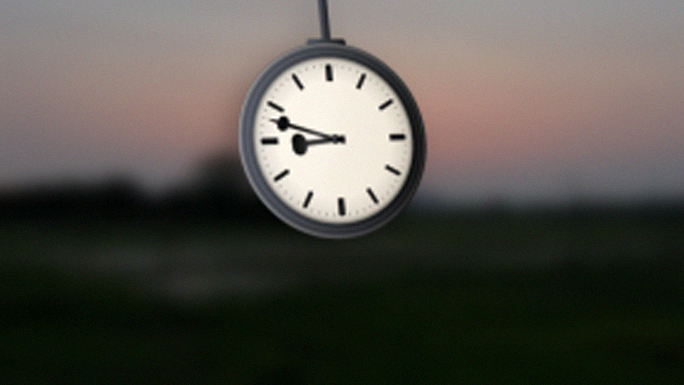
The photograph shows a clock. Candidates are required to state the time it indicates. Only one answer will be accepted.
8:48
